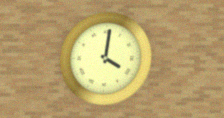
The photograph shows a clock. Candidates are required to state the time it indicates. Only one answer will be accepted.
4:01
